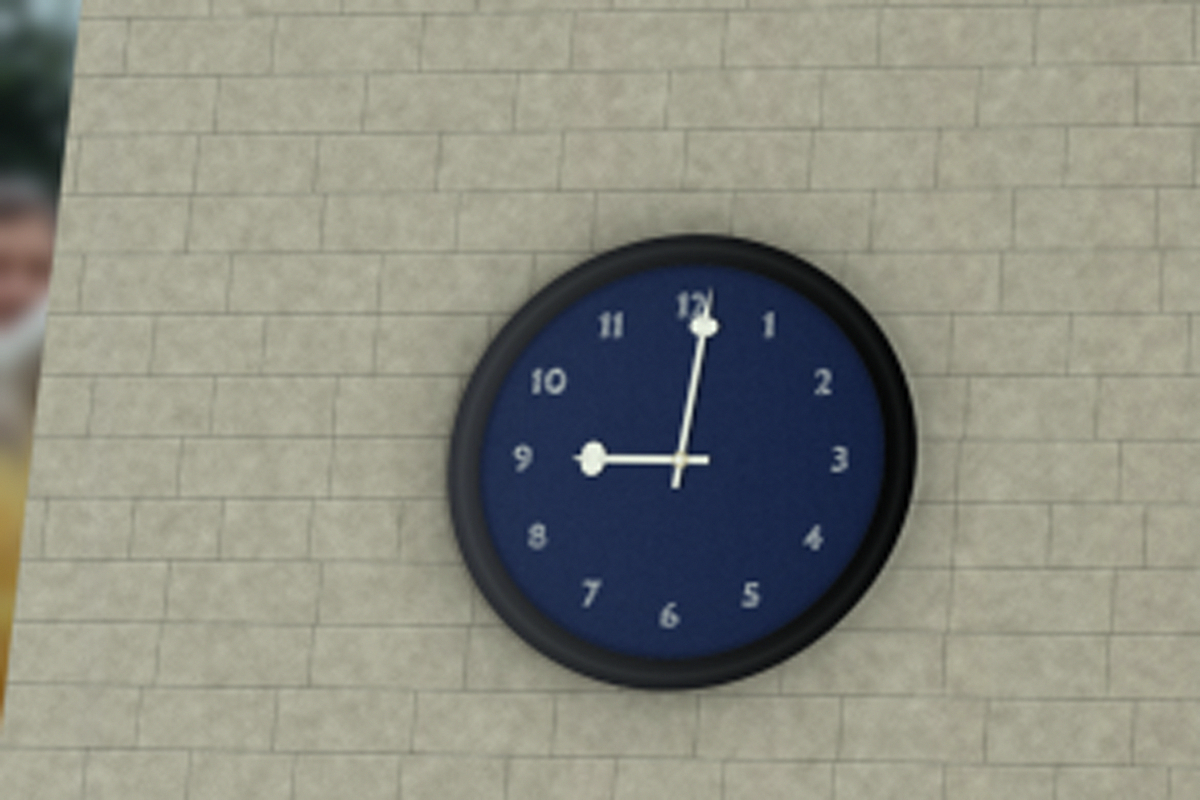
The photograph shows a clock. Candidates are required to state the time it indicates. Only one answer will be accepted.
9:01
